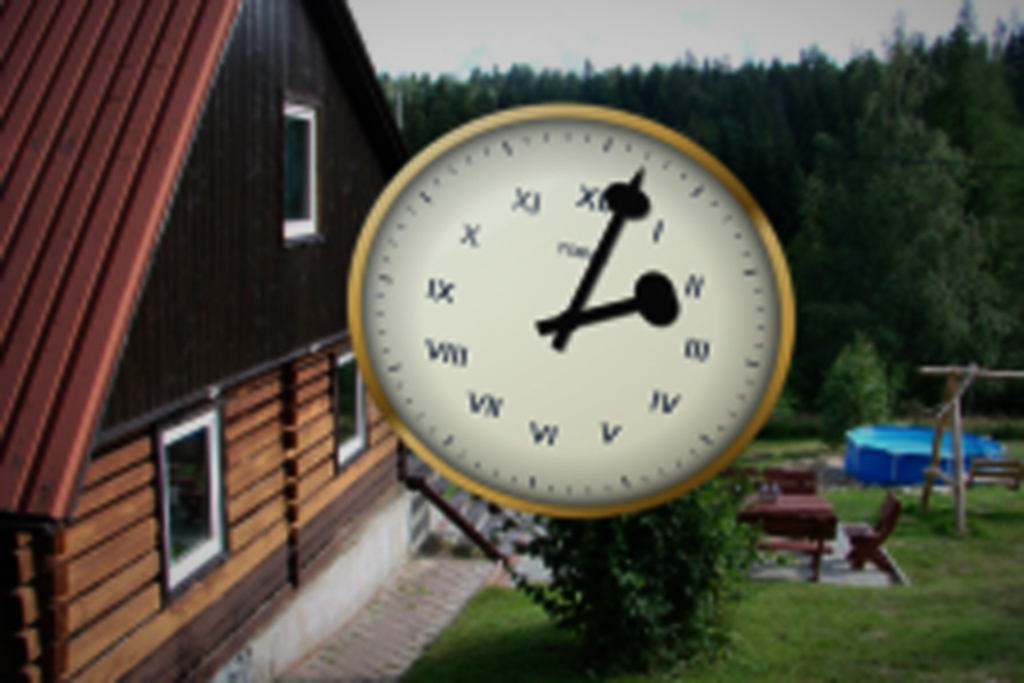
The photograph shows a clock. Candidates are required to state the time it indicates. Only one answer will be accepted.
2:02
